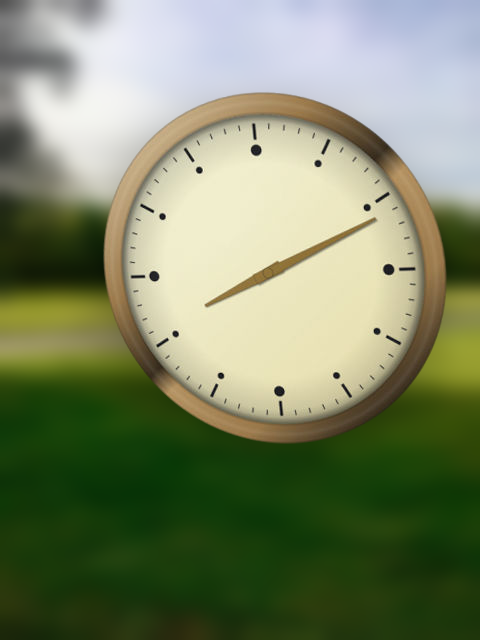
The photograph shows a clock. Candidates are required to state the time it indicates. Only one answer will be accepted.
8:11
